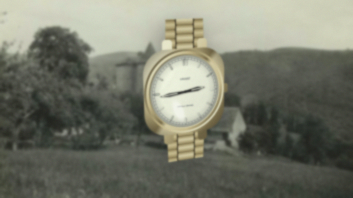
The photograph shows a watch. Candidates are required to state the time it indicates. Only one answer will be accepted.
2:44
